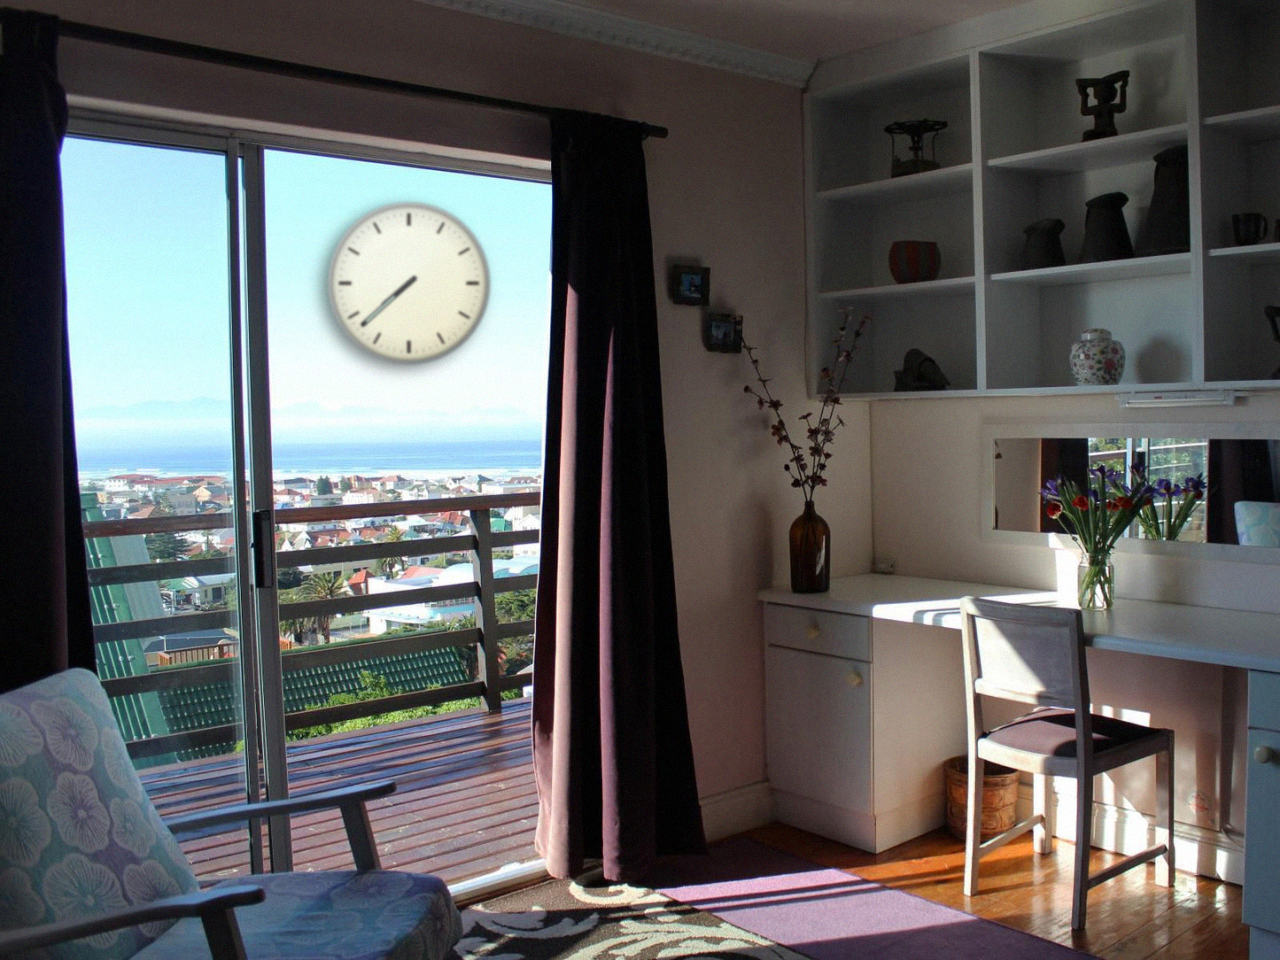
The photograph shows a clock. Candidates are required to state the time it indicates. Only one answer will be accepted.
7:38
